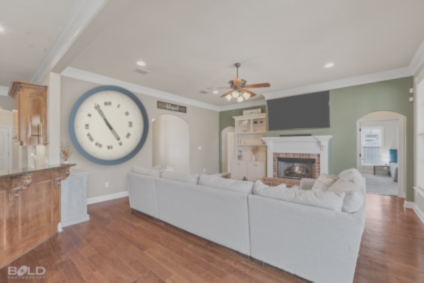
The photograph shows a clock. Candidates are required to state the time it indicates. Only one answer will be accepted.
4:55
